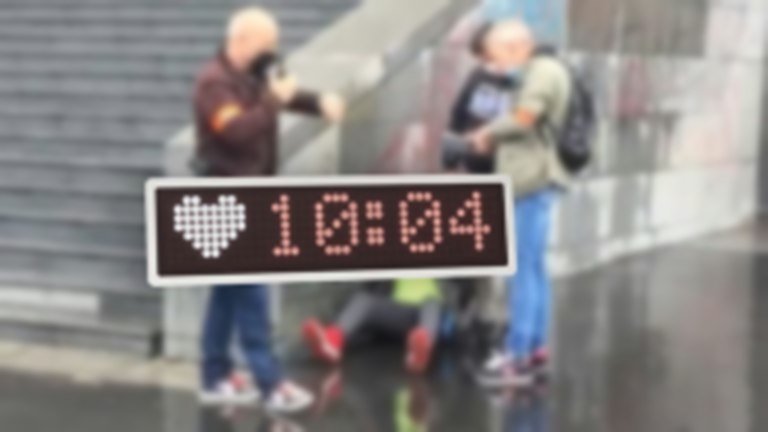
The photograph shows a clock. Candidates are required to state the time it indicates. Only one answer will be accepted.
10:04
